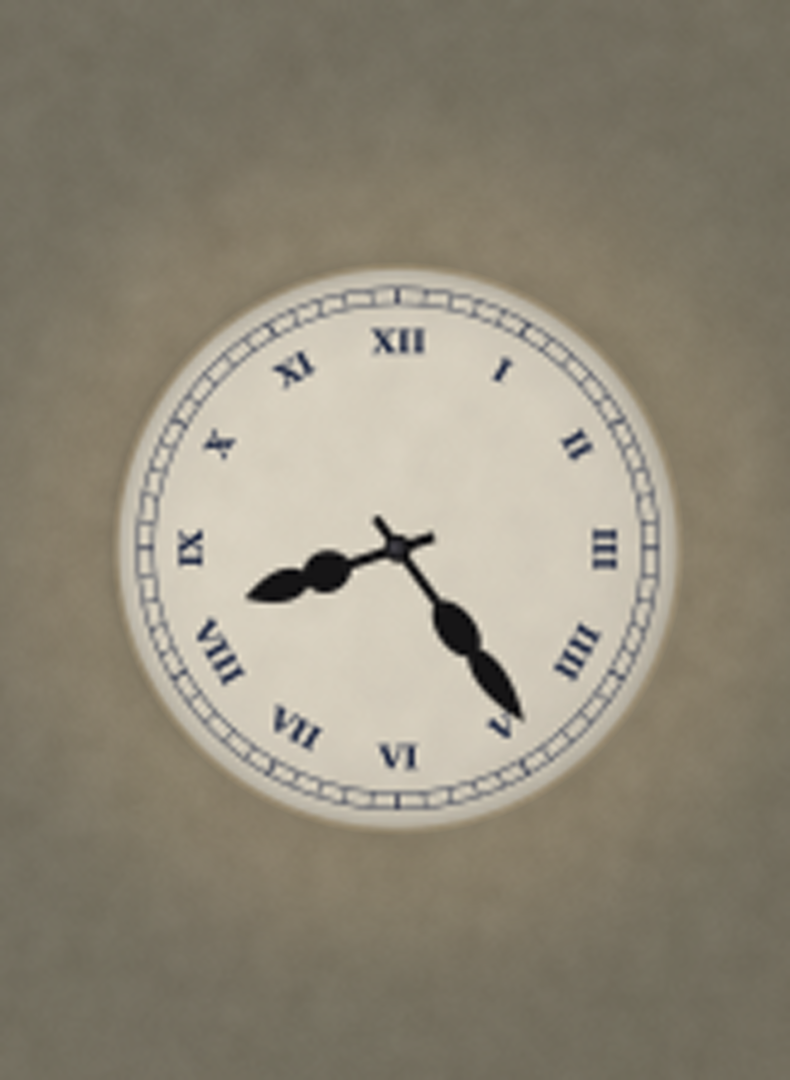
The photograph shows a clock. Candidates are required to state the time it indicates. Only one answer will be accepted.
8:24
